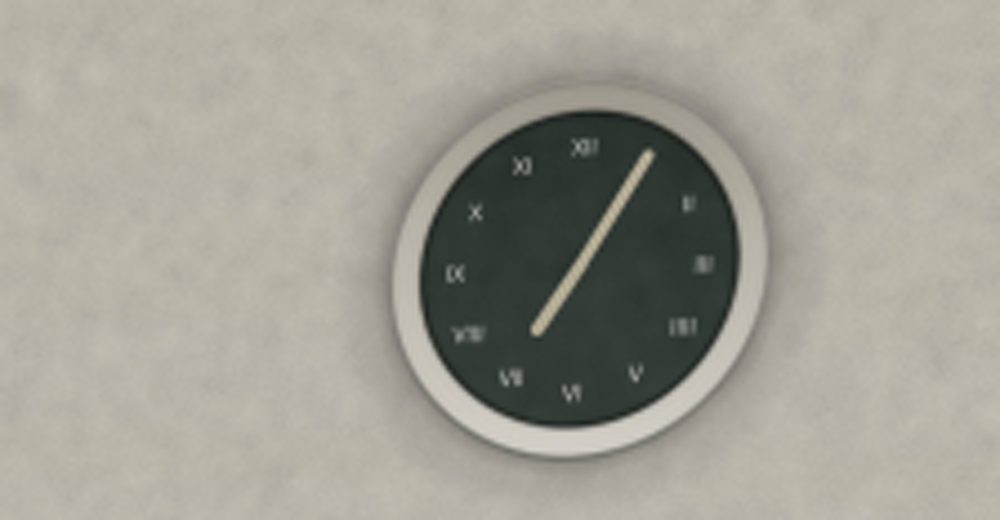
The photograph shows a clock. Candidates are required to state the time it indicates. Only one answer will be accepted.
7:05
